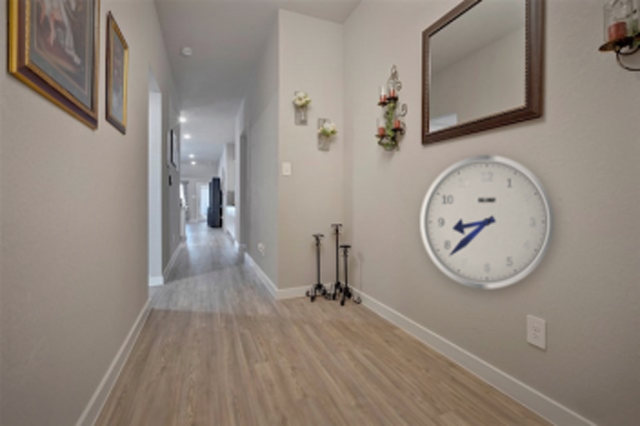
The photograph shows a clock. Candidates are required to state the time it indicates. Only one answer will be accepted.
8:38
